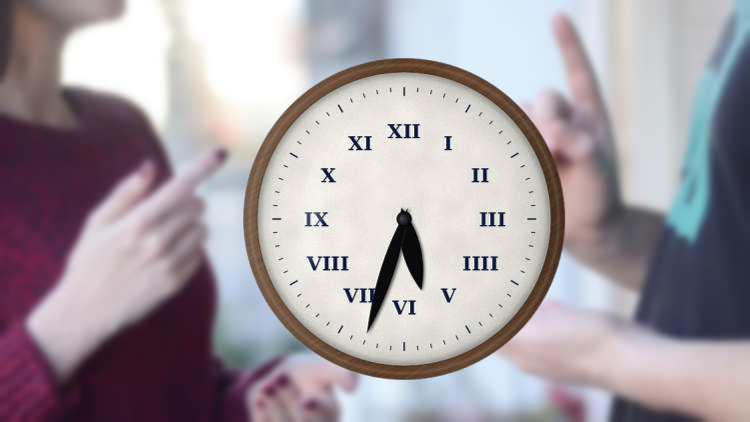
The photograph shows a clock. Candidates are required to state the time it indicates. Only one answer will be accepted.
5:33
